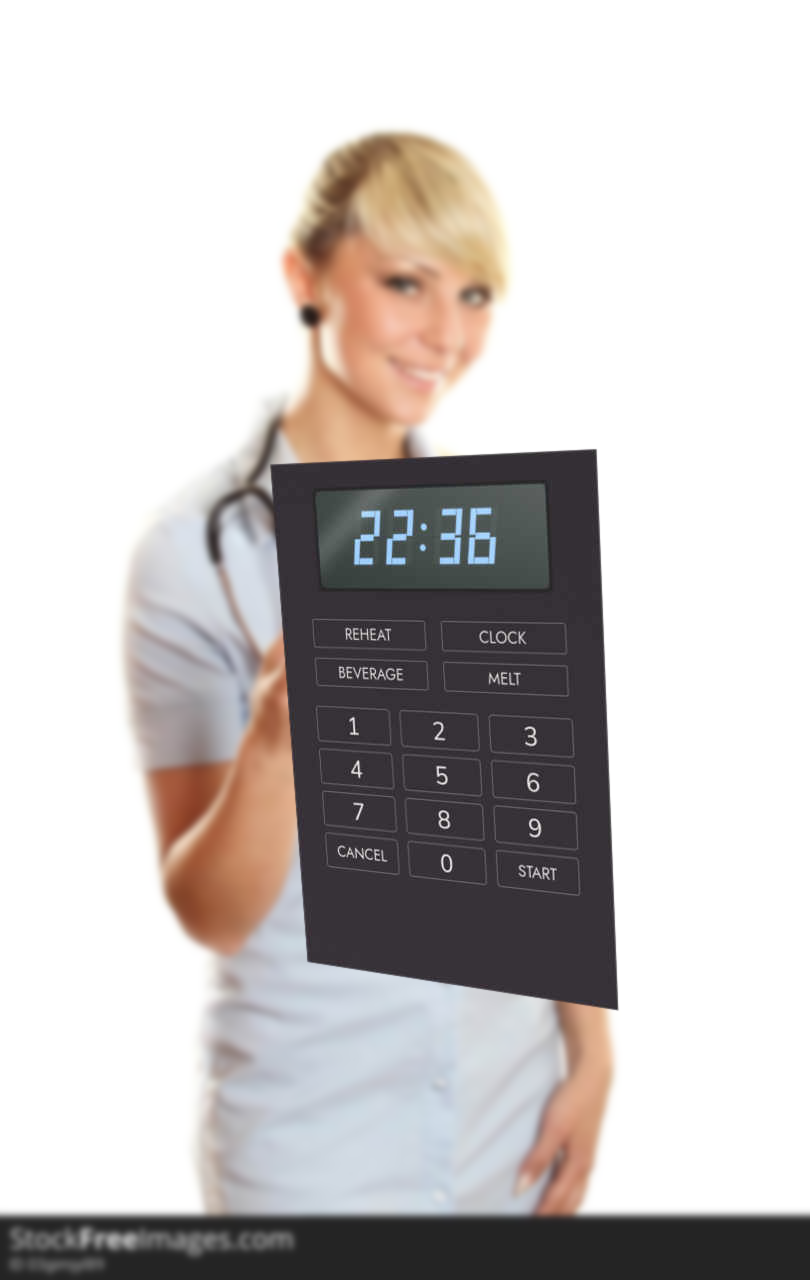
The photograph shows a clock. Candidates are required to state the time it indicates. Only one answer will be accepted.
22:36
